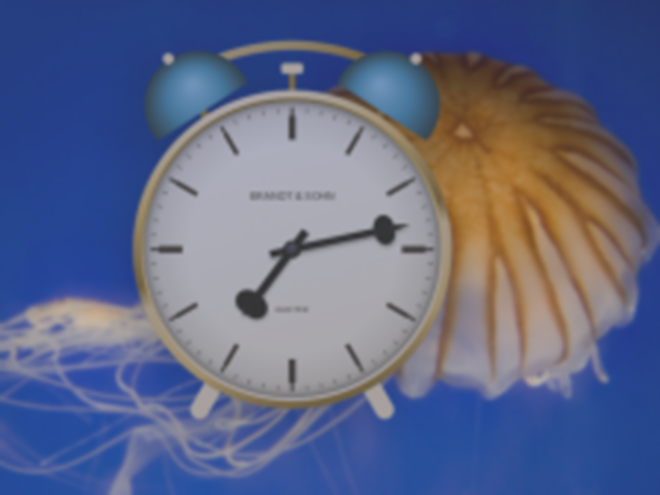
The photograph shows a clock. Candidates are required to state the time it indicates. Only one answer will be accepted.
7:13
